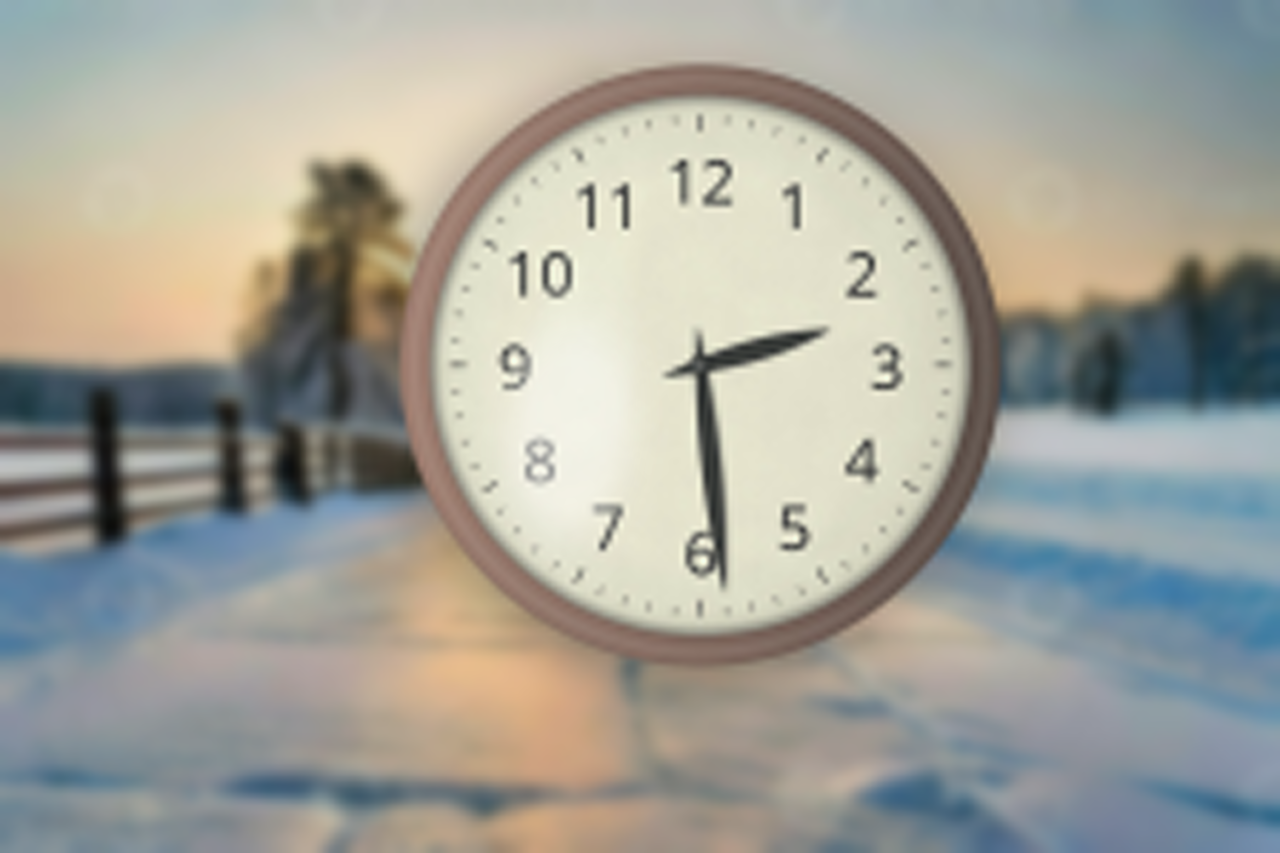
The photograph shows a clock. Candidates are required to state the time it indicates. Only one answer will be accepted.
2:29
